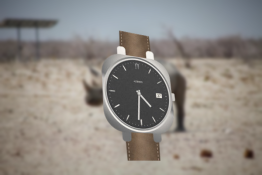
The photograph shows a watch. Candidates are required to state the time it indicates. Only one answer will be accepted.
4:31
